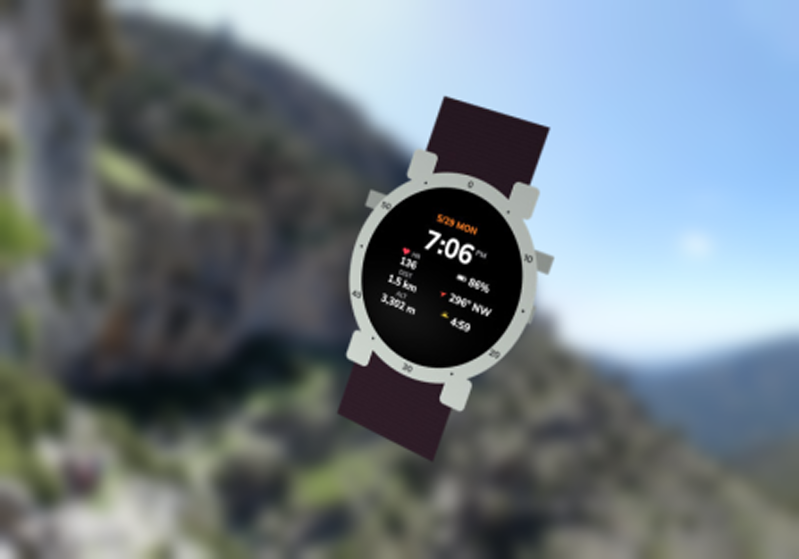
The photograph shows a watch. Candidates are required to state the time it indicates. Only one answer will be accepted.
7:06
